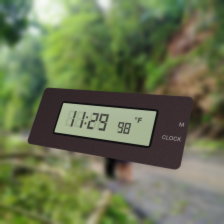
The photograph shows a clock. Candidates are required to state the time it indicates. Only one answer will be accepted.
11:29
